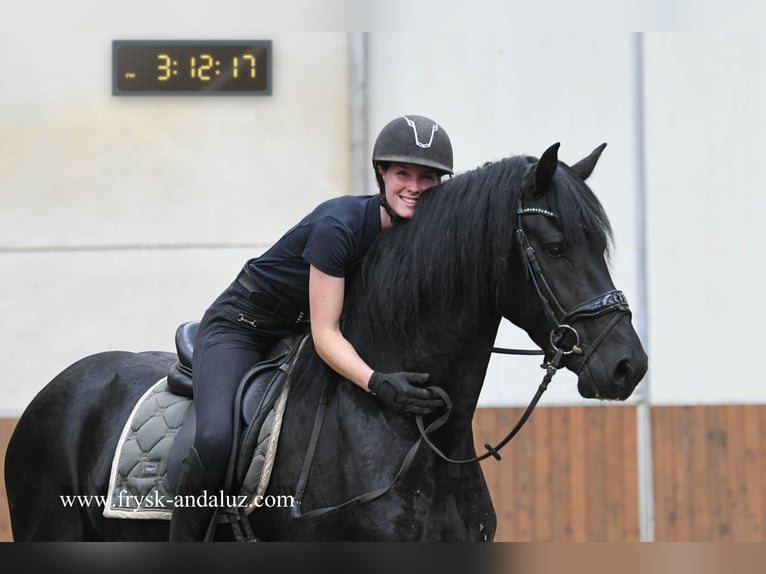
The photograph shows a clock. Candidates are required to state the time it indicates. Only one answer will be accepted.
3:12:17
